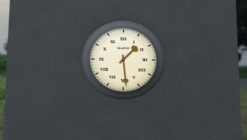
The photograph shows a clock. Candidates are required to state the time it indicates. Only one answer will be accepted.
1:29
